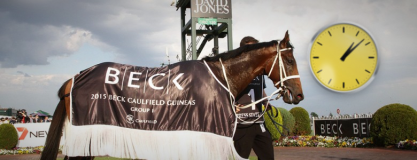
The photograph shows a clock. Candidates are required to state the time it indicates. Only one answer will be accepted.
1:08
